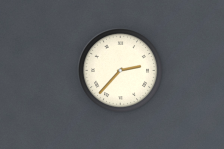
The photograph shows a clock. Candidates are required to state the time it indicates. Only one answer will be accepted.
2:37
